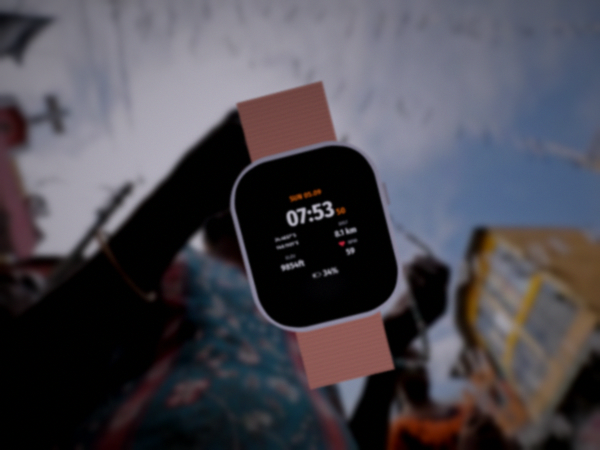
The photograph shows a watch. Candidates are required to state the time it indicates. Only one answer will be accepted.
7:53
